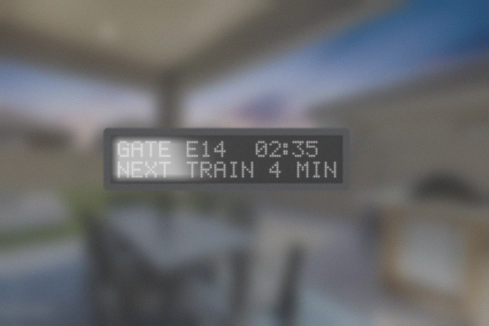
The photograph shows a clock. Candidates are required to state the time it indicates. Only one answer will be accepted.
2:35
